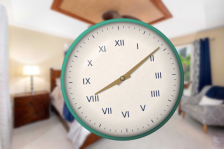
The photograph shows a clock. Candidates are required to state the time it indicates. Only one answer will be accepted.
8:09
